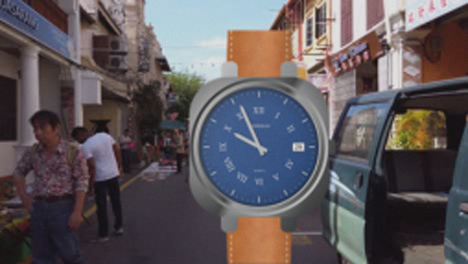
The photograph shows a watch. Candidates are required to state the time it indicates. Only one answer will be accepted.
9:56
